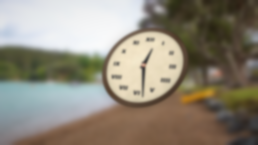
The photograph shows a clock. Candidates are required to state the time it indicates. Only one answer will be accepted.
12:28
